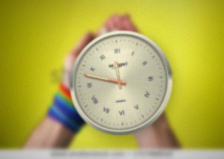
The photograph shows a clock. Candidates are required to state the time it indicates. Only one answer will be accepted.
11:48
